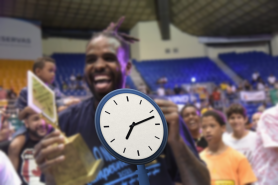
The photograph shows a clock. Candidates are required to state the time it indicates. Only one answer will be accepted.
7:12
